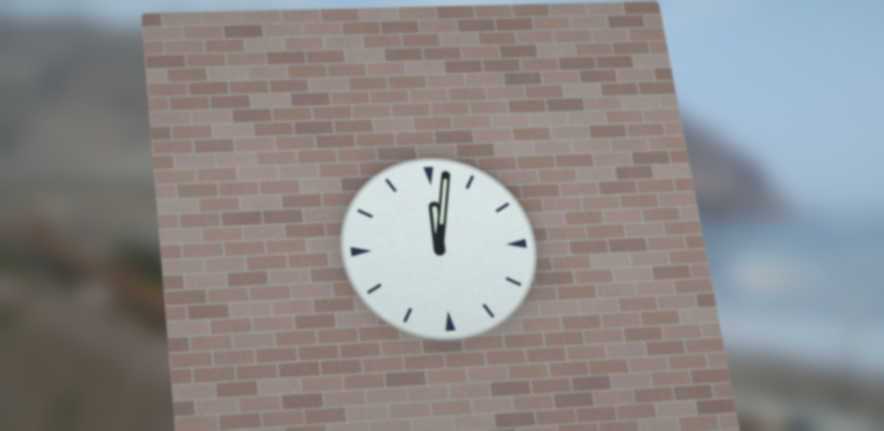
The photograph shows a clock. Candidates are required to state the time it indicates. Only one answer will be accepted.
12:02
